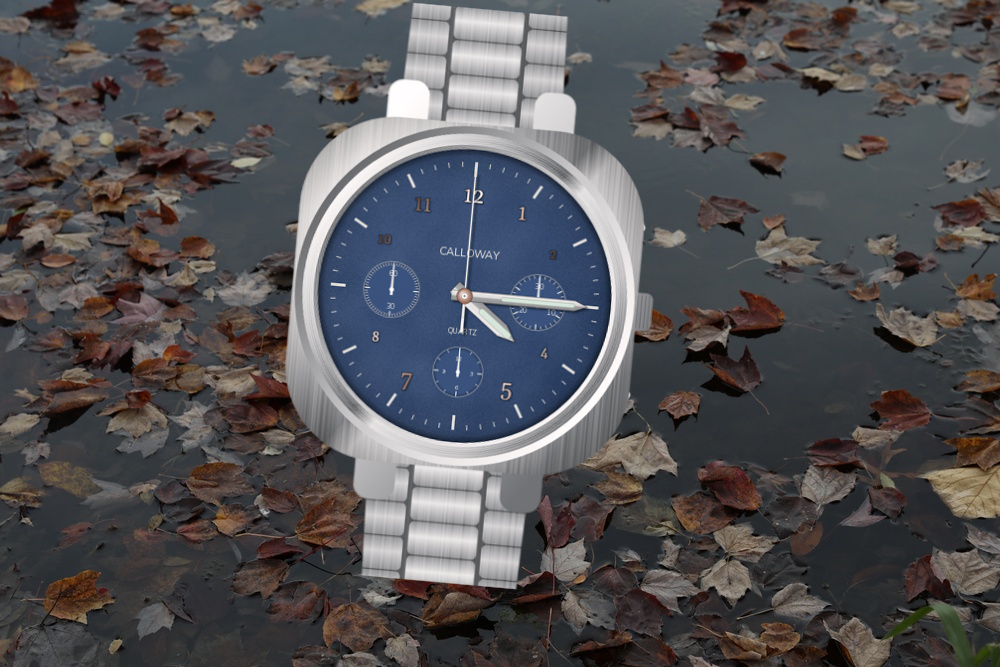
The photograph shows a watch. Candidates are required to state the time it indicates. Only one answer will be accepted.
4:15
